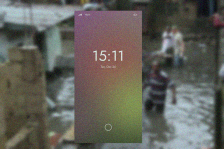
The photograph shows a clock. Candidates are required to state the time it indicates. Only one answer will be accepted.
15:11
